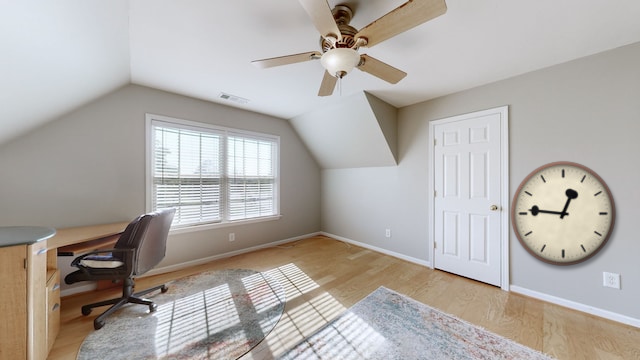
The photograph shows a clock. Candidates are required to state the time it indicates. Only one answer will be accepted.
12:46
